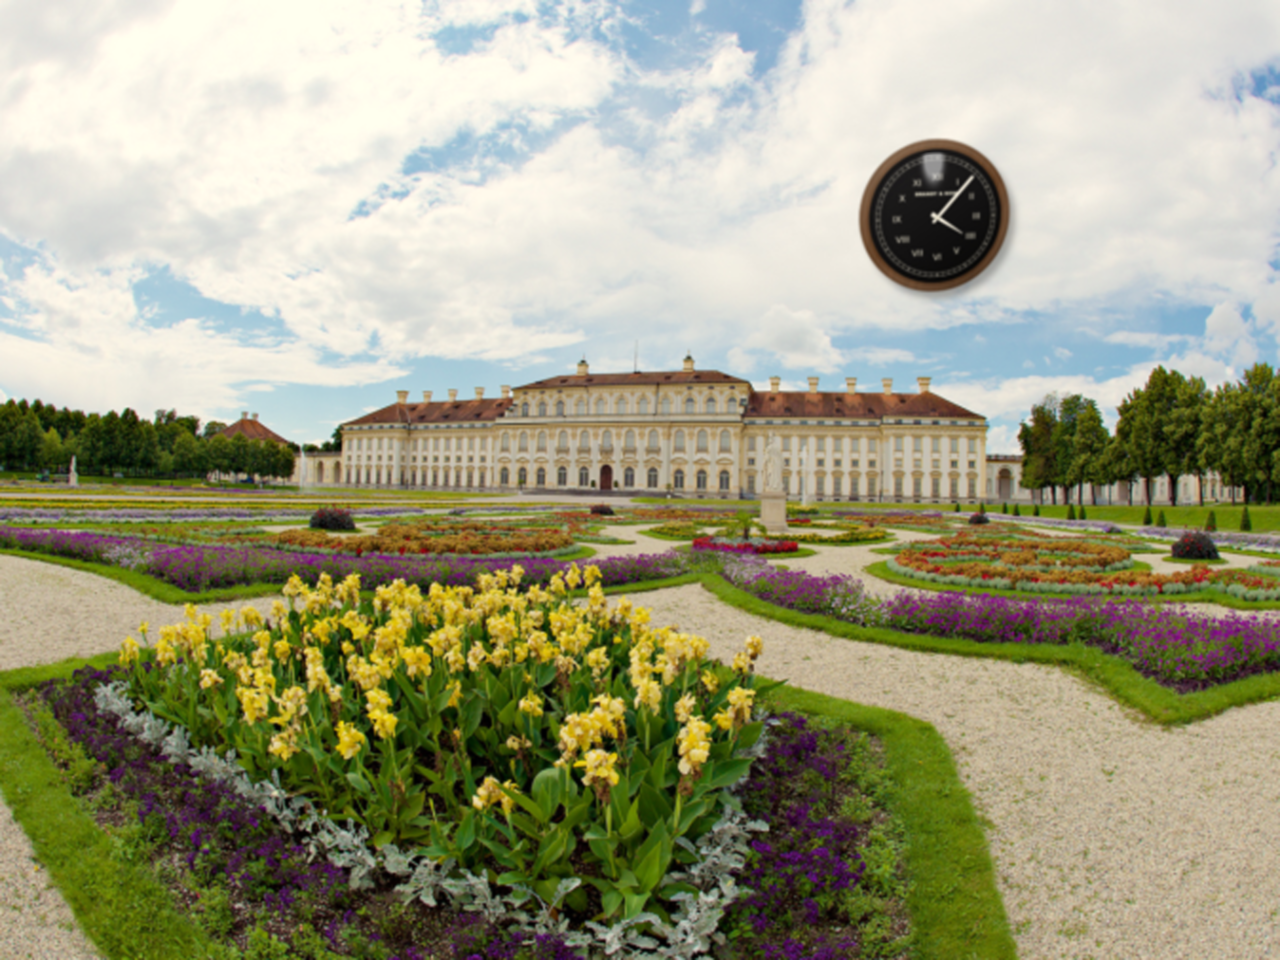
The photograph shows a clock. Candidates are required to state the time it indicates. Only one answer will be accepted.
4:07
